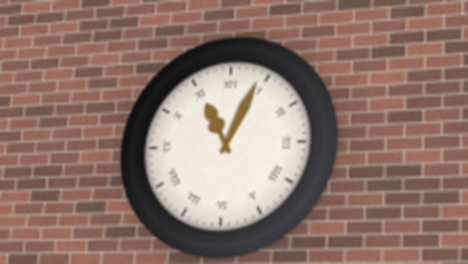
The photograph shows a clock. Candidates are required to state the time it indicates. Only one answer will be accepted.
11:04
